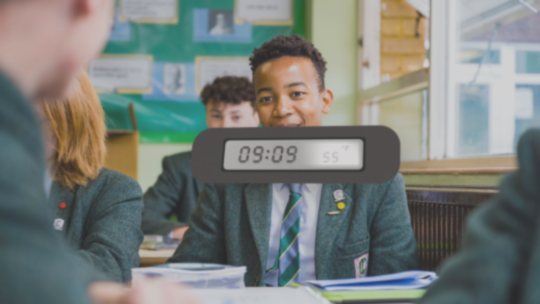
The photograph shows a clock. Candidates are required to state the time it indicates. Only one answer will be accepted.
9:09
